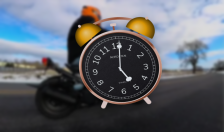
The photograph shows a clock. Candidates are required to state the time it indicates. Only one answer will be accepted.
5:01
